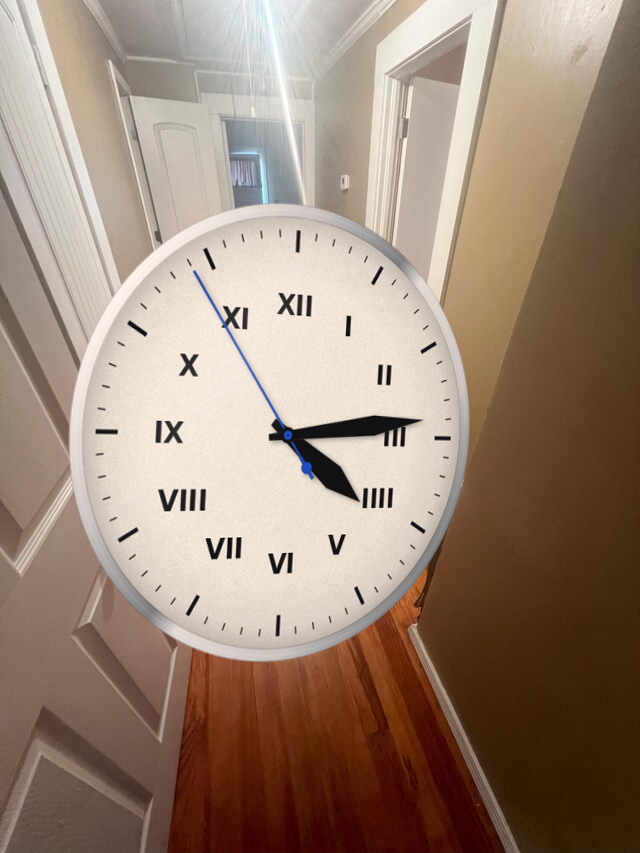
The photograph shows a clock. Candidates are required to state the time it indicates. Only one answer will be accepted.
4:13:54
